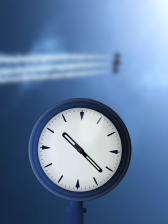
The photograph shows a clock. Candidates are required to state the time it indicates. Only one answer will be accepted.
10:22
